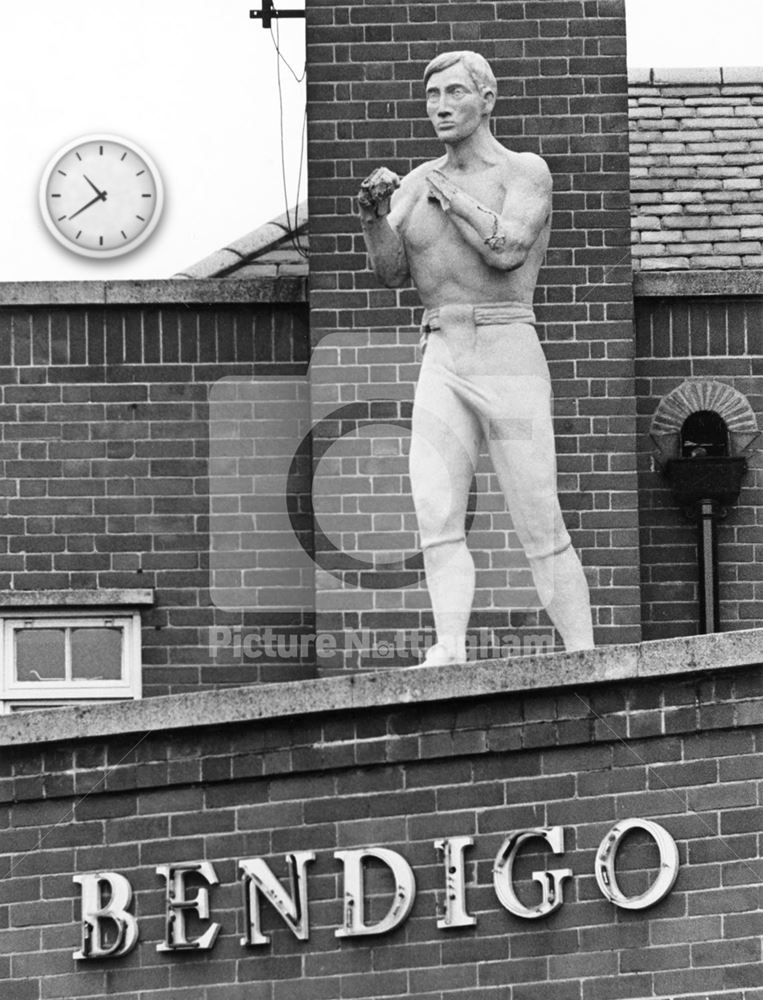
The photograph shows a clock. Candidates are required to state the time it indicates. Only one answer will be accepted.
10:39
